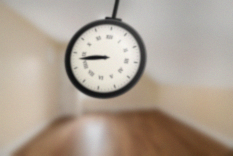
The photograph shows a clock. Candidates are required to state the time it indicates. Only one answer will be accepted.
8:43
